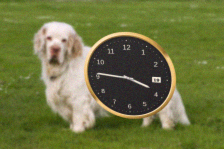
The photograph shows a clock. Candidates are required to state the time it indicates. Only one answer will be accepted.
3:46
